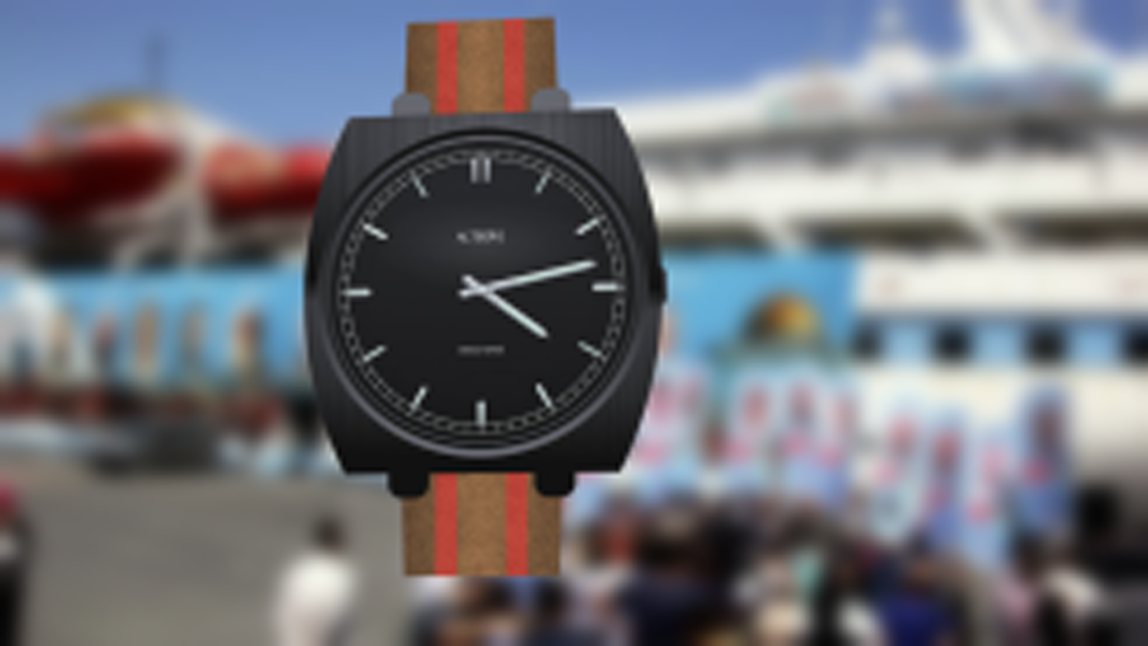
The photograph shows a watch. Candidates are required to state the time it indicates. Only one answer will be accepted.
4:13
